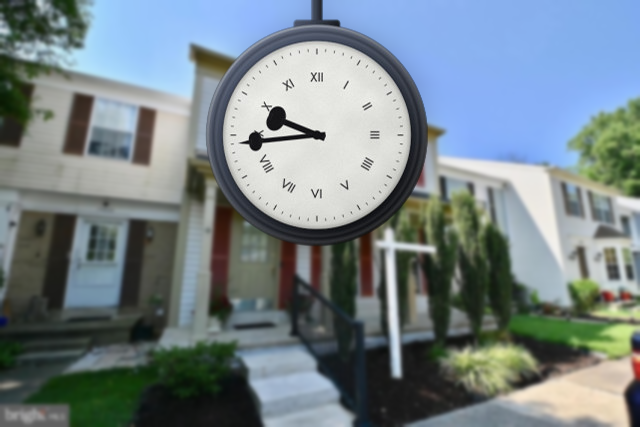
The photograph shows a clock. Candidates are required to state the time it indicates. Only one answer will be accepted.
9:44
